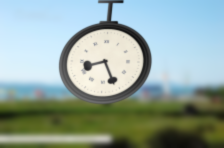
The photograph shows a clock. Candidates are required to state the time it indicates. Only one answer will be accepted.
8:26
